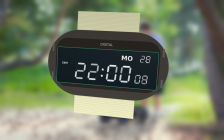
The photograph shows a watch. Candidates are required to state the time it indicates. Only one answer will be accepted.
22:00:08
